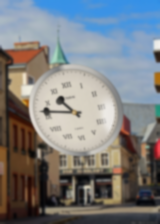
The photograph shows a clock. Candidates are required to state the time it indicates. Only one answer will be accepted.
10:47
